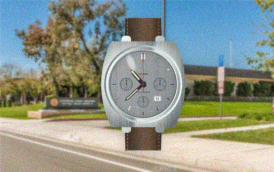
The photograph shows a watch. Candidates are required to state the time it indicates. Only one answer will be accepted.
10:38
